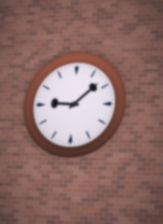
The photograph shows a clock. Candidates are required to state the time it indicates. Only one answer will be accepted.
9:08
